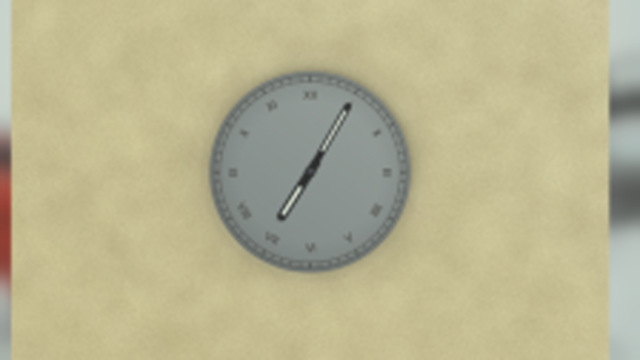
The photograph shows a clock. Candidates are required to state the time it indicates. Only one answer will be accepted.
7:05
